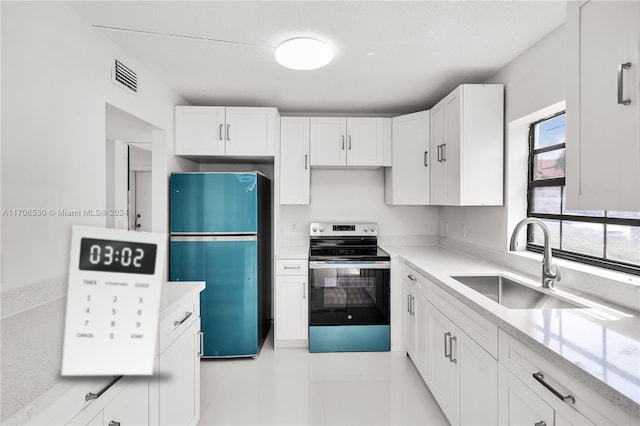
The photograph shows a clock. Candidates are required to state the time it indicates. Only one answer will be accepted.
3:02
